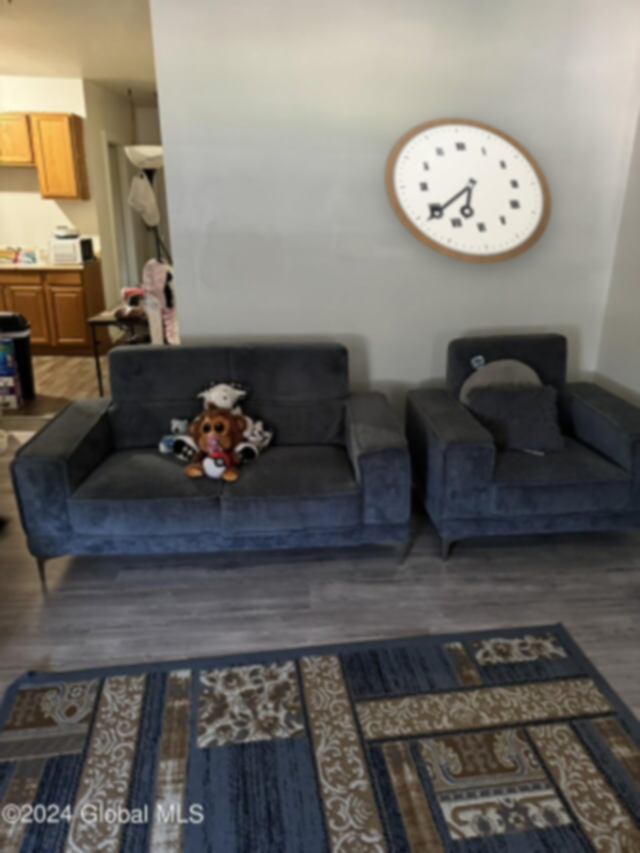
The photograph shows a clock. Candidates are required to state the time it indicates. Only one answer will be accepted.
6:39
